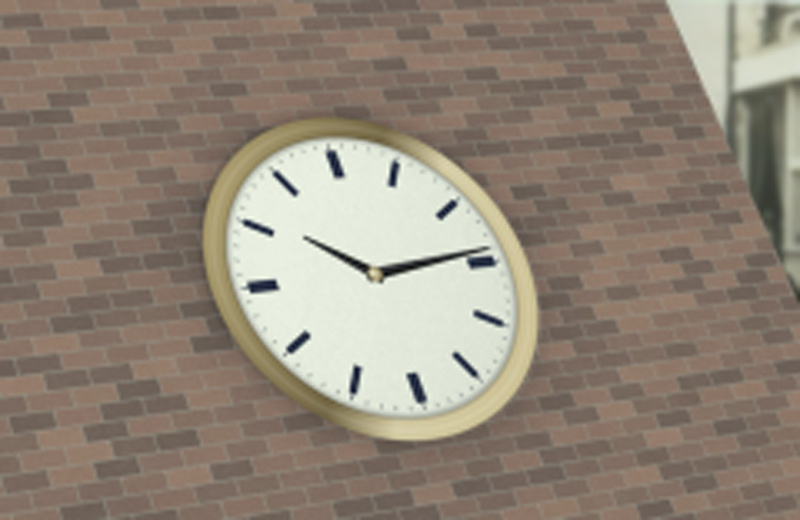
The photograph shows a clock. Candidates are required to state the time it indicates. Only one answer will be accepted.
10:14
